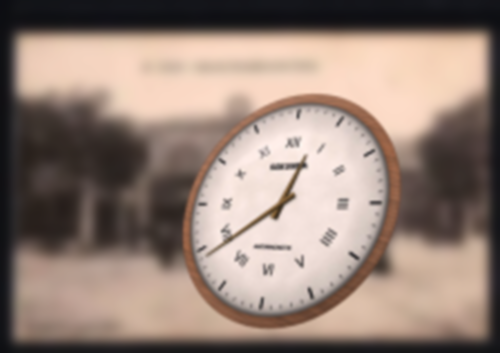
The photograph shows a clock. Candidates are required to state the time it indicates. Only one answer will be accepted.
12:39
